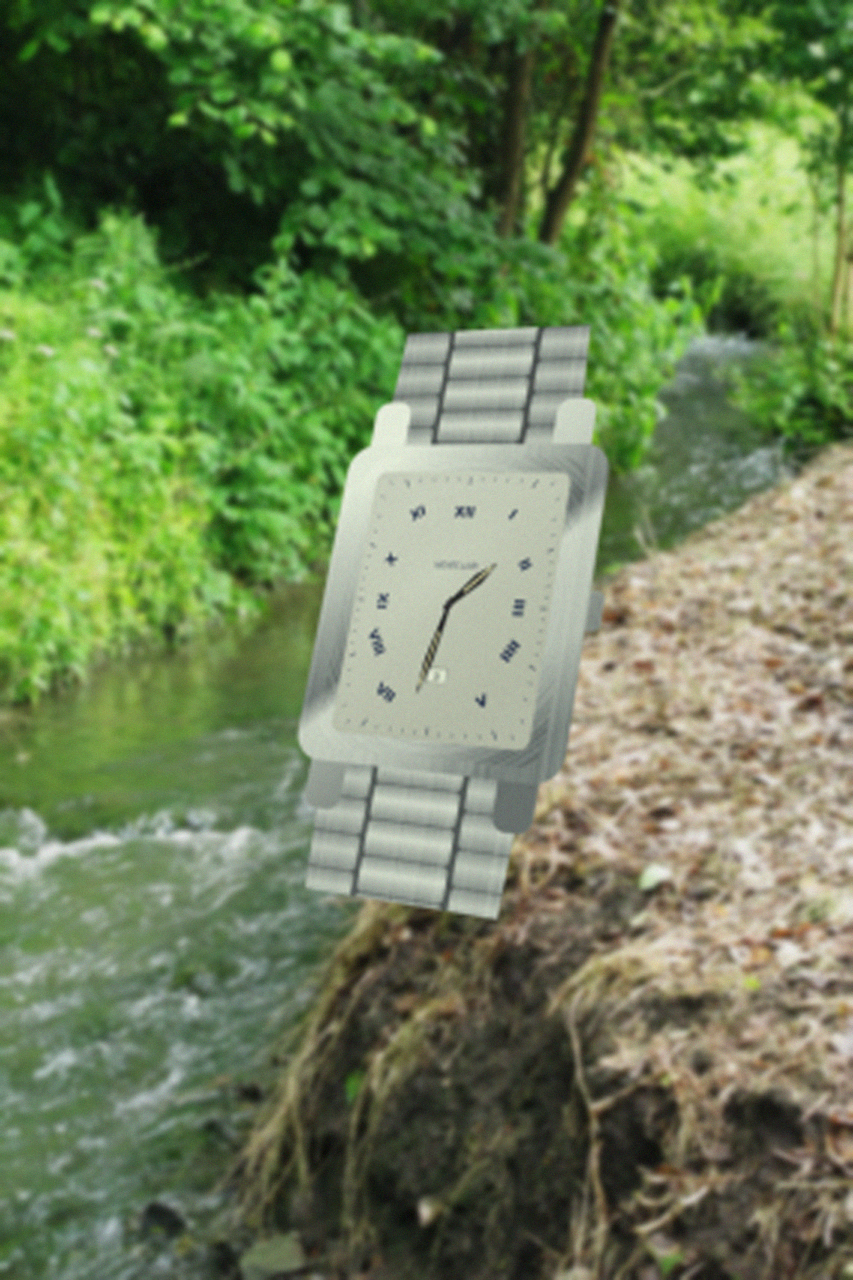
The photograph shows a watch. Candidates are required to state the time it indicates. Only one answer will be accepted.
1:32
